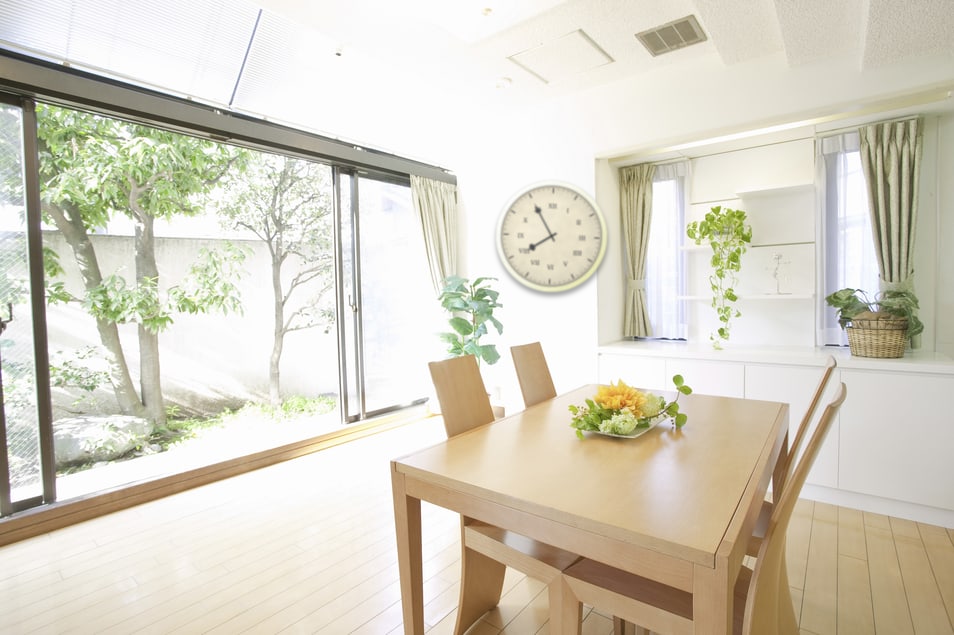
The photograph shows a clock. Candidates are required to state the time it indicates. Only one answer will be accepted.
7:55
